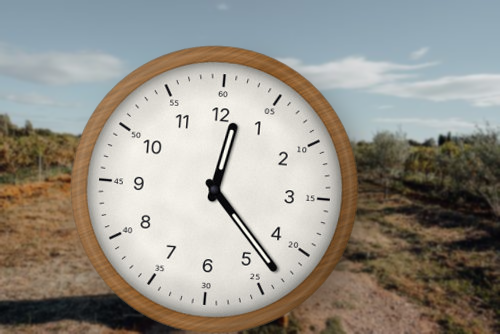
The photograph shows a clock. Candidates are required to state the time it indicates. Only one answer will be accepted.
12:23
